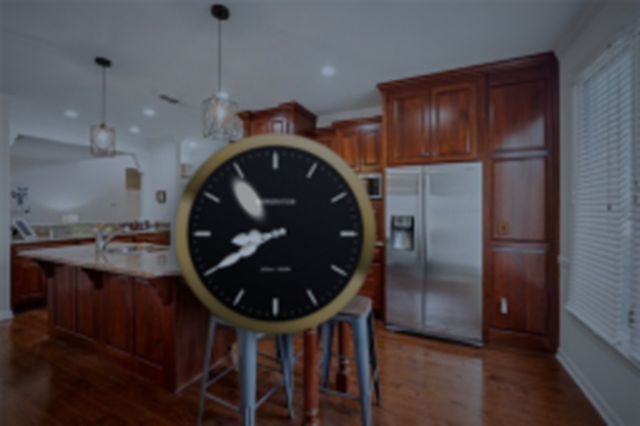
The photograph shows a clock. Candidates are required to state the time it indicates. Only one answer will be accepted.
8:40
